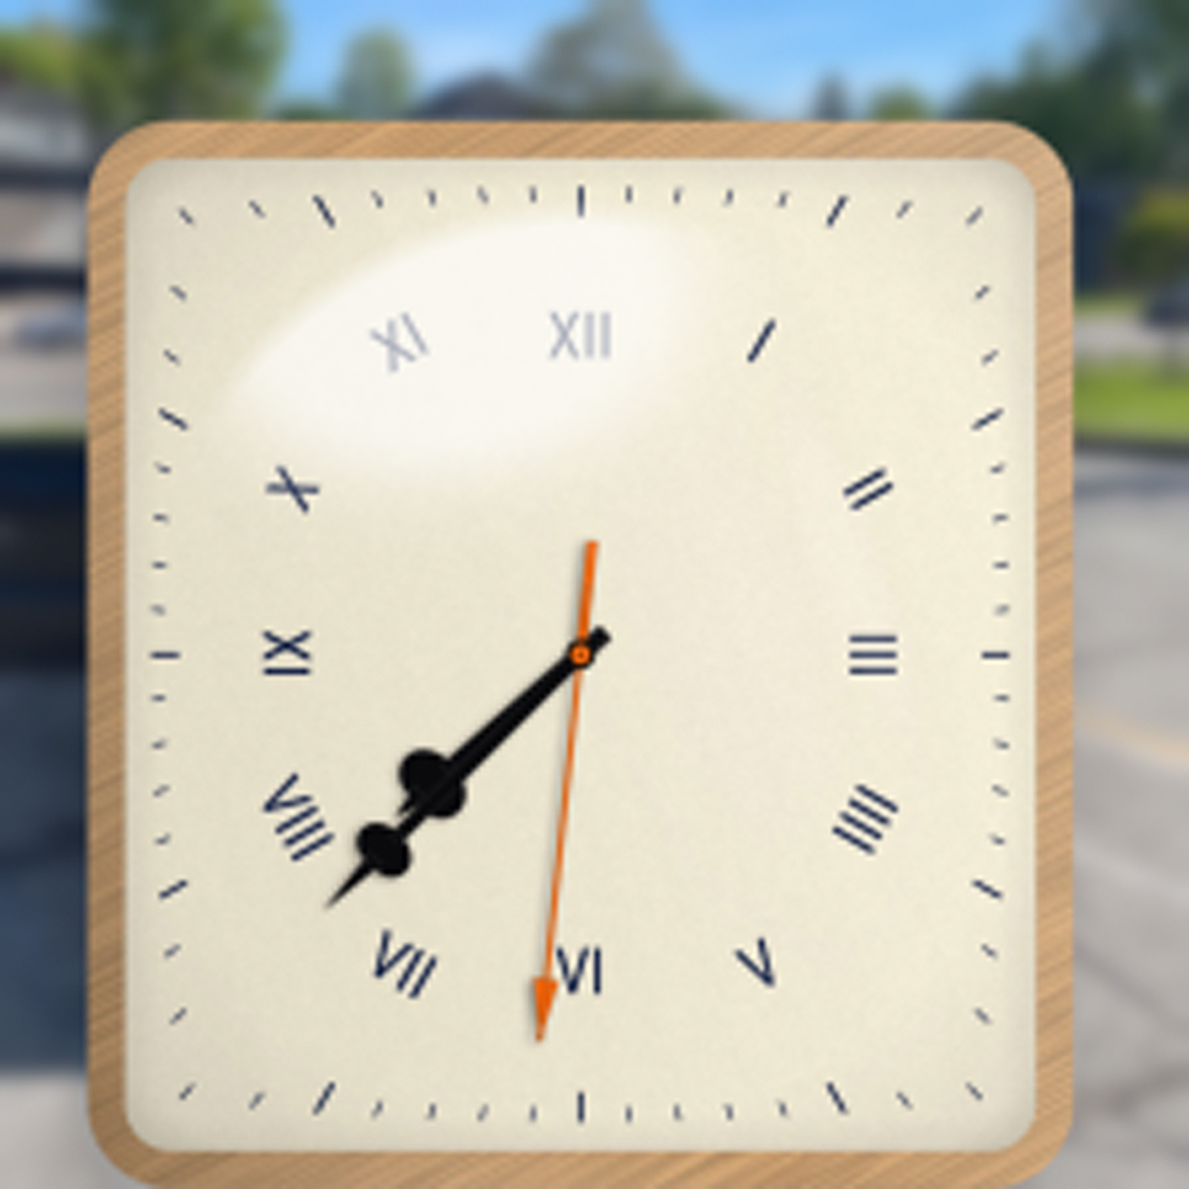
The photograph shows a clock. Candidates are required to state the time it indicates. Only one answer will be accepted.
7:37:31
